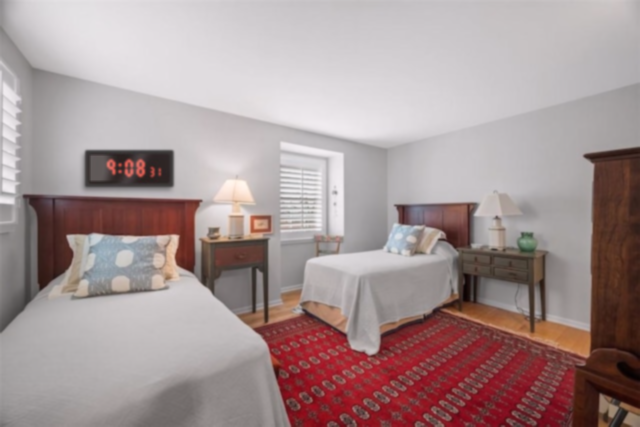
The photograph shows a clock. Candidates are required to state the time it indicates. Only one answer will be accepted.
9:08
